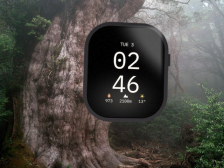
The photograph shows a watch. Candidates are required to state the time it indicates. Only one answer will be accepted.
2:46
